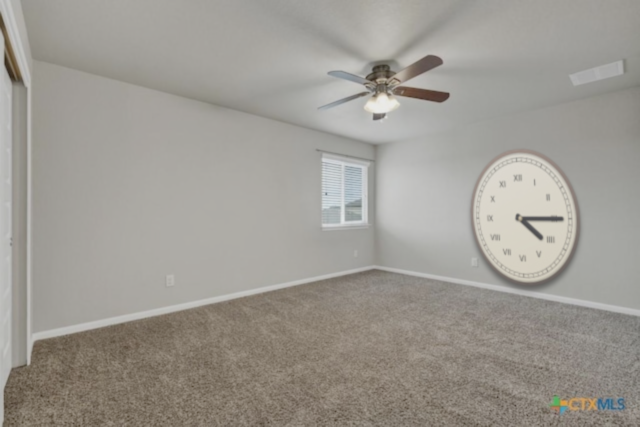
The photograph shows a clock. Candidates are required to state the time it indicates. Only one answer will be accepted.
4:15
